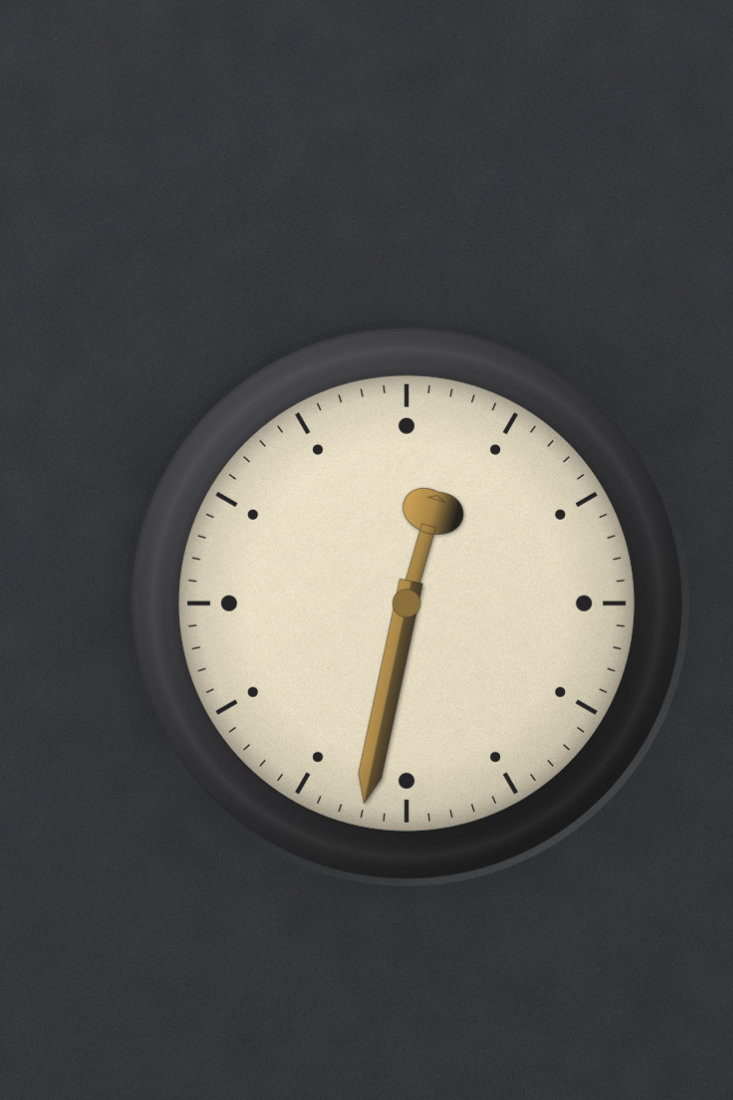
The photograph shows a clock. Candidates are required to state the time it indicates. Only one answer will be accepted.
12:32
